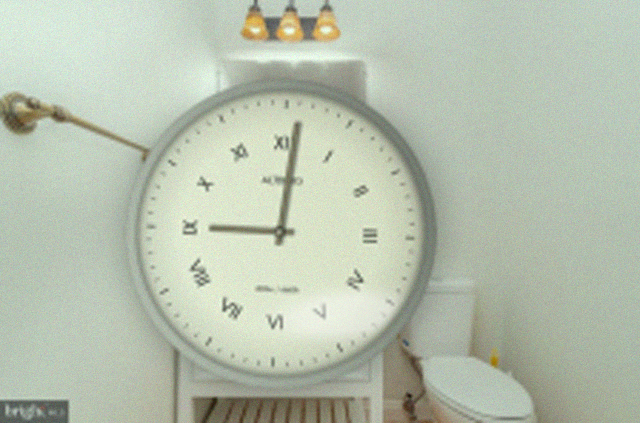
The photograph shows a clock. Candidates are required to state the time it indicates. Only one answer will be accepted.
9:01
